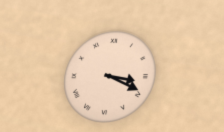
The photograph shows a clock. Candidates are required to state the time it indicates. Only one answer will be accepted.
3:19
